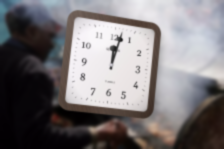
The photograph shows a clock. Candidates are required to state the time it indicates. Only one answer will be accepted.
12:02
